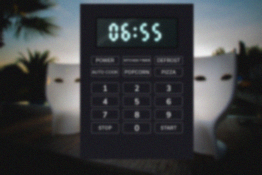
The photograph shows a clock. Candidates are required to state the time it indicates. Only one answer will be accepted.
6:55
